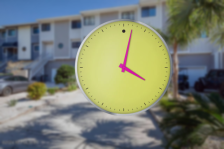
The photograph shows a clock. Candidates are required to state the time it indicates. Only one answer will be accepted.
4:02
